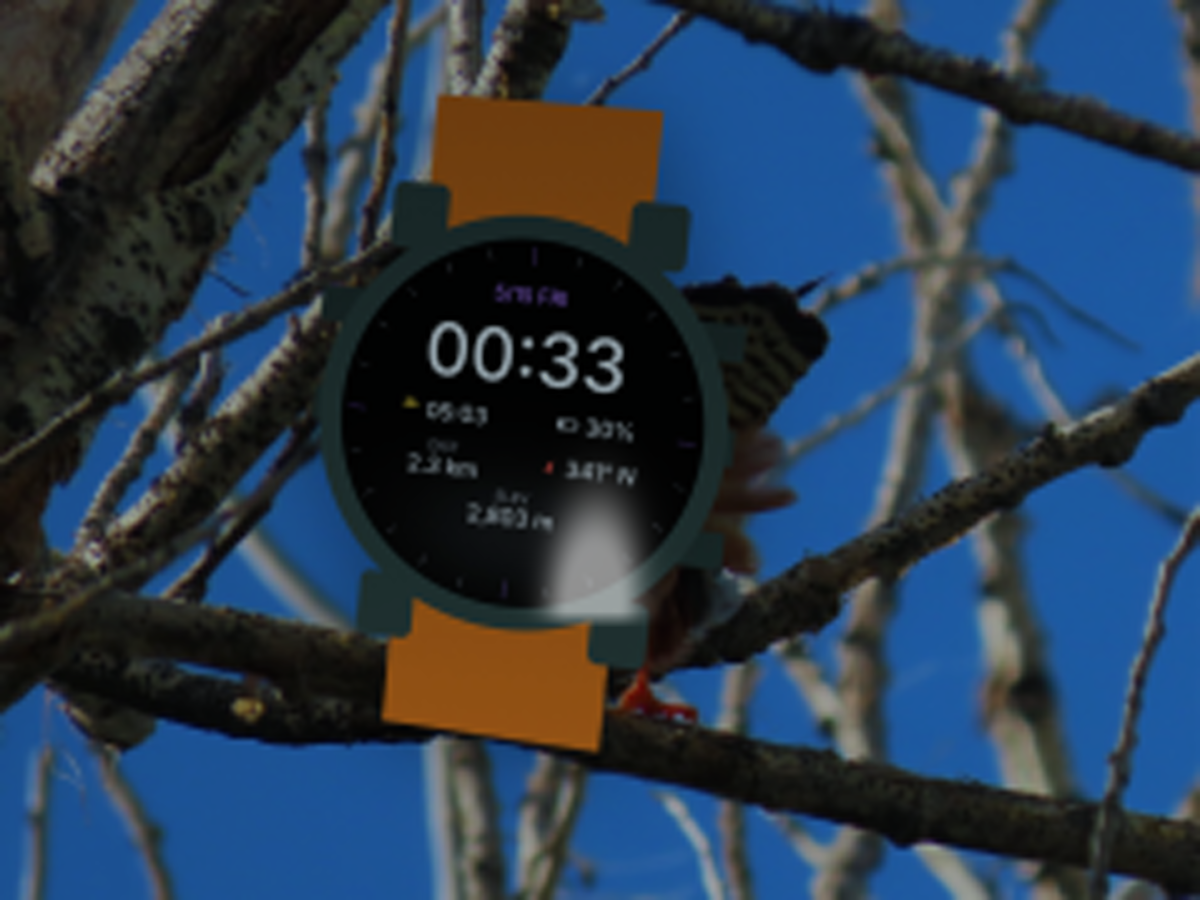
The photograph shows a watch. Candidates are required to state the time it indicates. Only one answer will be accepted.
0:33
